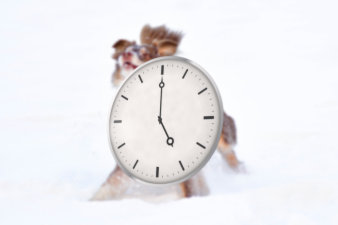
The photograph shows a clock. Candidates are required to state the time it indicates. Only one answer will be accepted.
5:00
